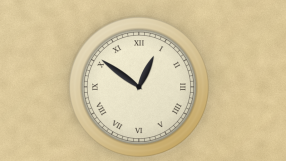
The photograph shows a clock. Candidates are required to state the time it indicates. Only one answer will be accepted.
12:51
